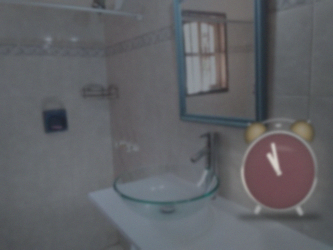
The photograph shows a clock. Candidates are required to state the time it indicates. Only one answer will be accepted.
10:58
